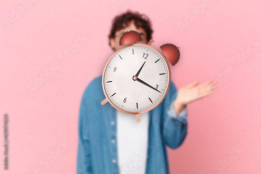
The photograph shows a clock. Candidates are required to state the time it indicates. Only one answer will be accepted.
12:16
